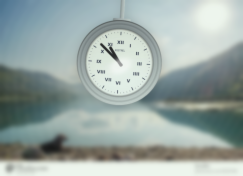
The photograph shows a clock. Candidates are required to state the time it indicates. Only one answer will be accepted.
10:52
